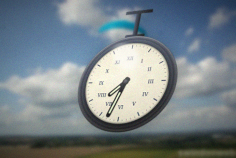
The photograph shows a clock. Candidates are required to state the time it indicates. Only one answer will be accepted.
7:33
